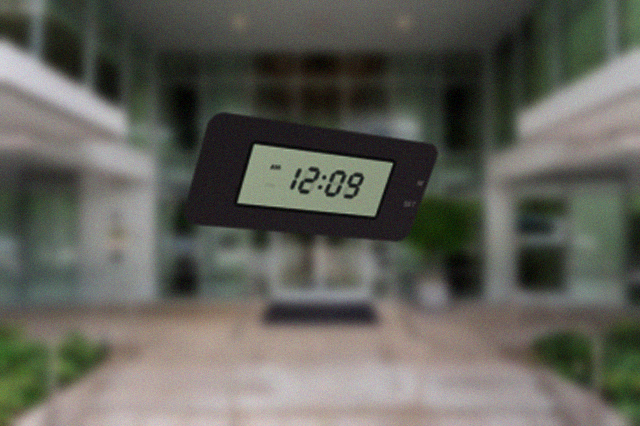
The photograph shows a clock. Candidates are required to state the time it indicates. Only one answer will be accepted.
12:09
